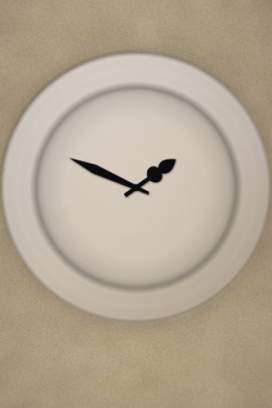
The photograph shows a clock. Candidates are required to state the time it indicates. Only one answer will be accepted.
1:49
